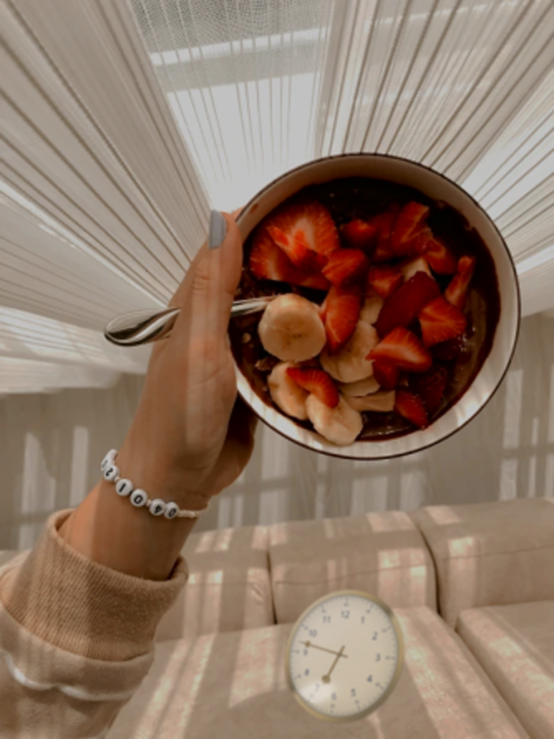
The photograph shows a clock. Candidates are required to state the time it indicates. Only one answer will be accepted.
6:47
